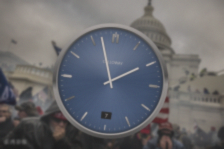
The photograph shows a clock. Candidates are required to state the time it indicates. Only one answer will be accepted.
1:57
